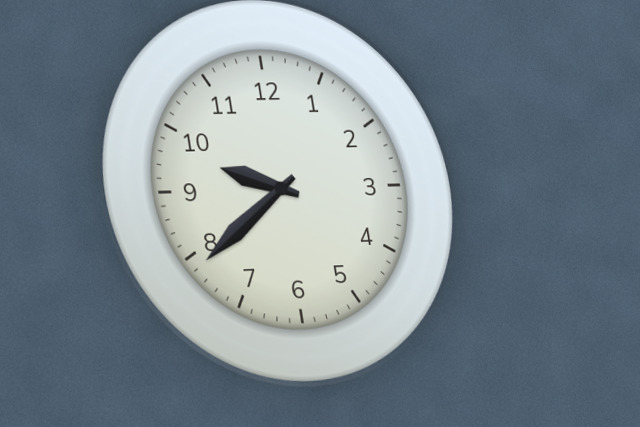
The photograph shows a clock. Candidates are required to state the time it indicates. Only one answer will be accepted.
9:39
